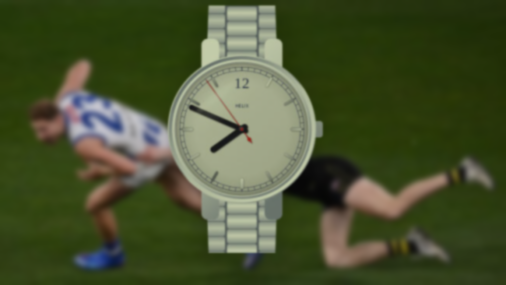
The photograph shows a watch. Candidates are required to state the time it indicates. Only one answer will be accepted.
7:48:54
